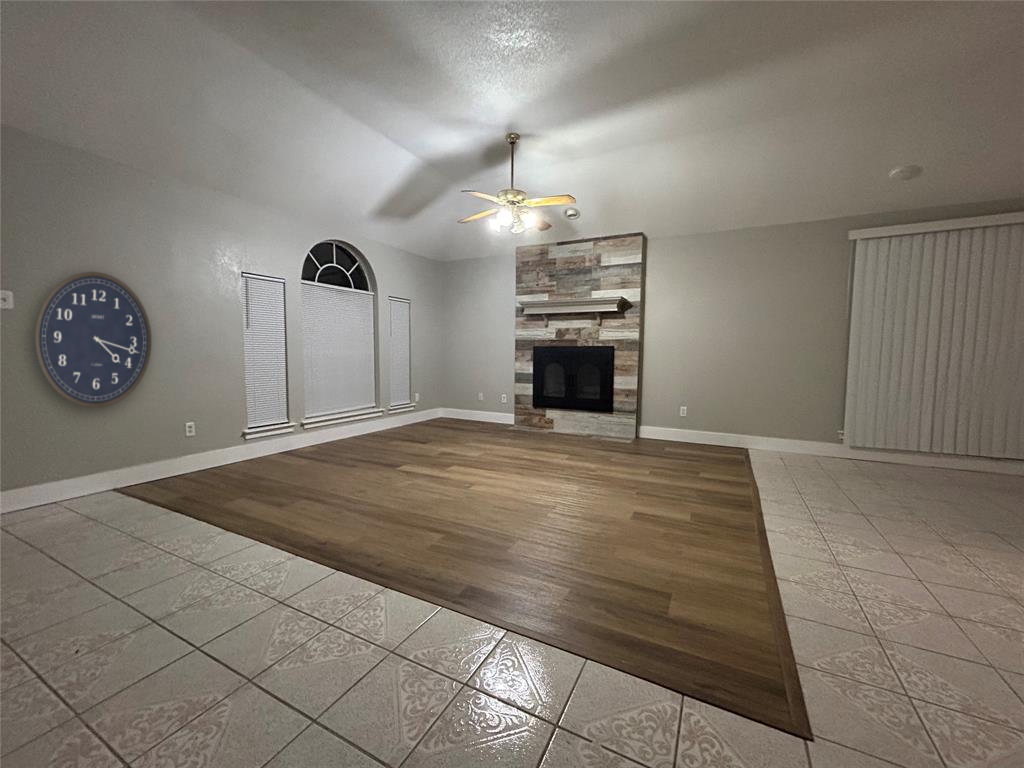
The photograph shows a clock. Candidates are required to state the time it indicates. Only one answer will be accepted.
4:17
